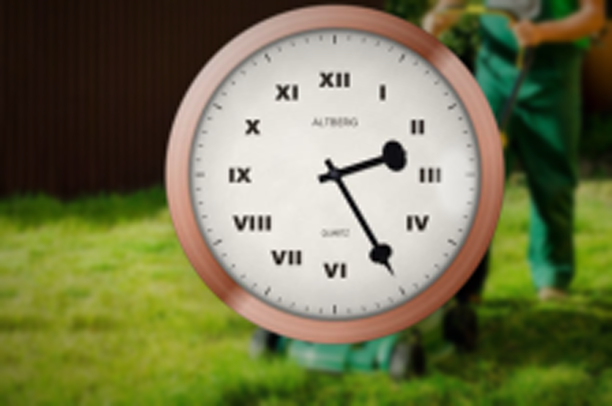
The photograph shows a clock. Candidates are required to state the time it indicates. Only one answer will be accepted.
2:25
